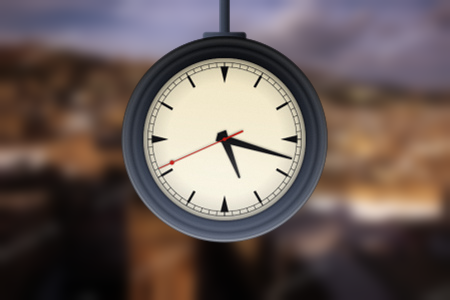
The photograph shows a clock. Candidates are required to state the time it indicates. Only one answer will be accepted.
5:17:41
